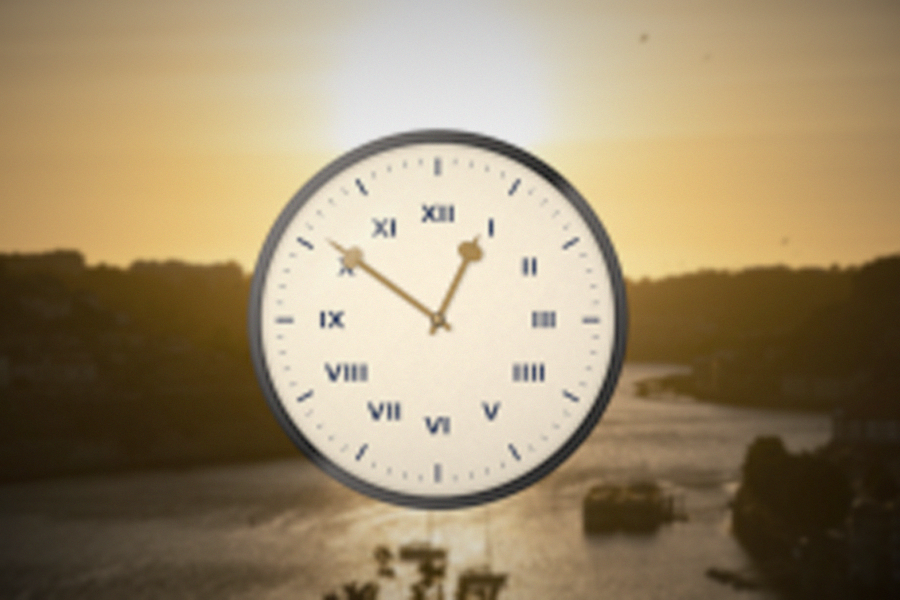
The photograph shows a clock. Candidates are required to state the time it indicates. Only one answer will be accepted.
12:51
